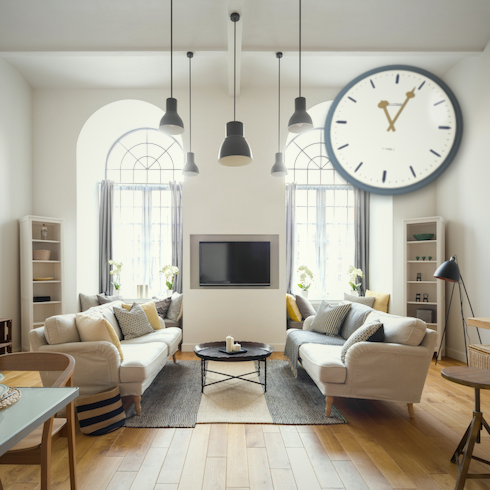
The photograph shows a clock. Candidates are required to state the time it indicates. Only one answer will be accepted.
11:04
